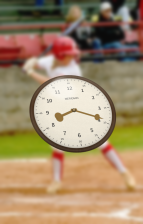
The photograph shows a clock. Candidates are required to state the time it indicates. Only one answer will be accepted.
8:19
